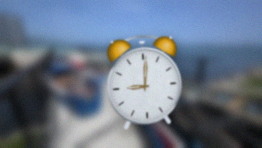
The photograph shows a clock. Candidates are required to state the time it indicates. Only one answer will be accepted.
9:01
